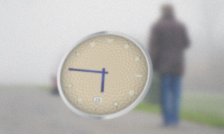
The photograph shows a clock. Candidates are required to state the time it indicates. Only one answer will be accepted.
5:45
